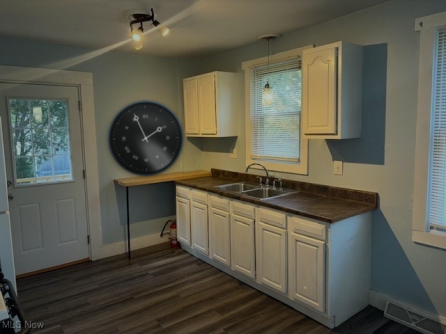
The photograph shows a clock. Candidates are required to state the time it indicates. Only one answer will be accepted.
1:56
